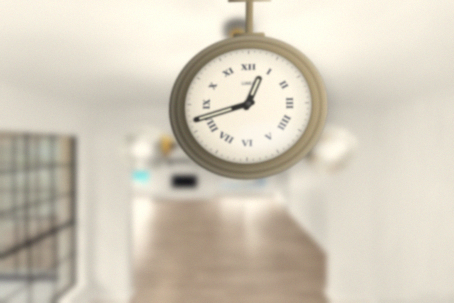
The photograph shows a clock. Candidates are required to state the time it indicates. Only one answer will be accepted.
12:42
